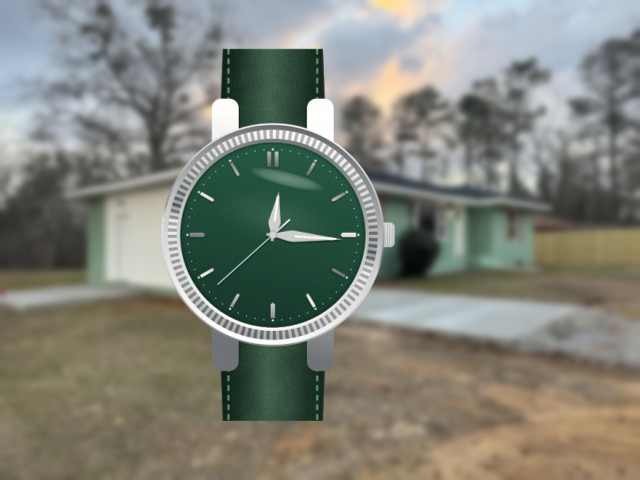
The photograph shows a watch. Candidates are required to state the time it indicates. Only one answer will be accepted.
12:15:38
